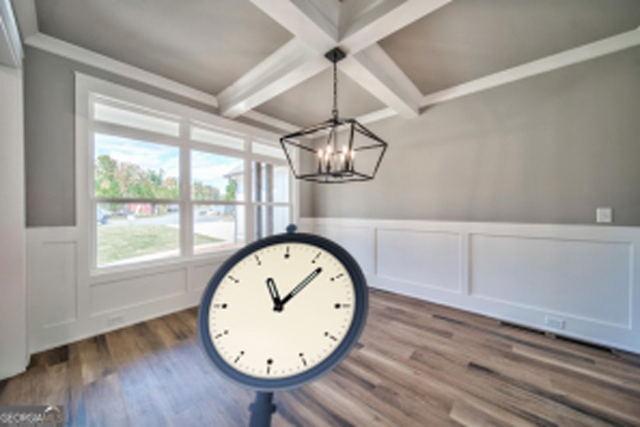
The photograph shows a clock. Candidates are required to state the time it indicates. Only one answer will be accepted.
11:07
